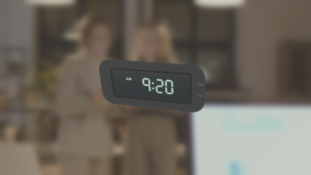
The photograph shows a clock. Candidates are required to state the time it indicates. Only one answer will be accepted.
9:20
